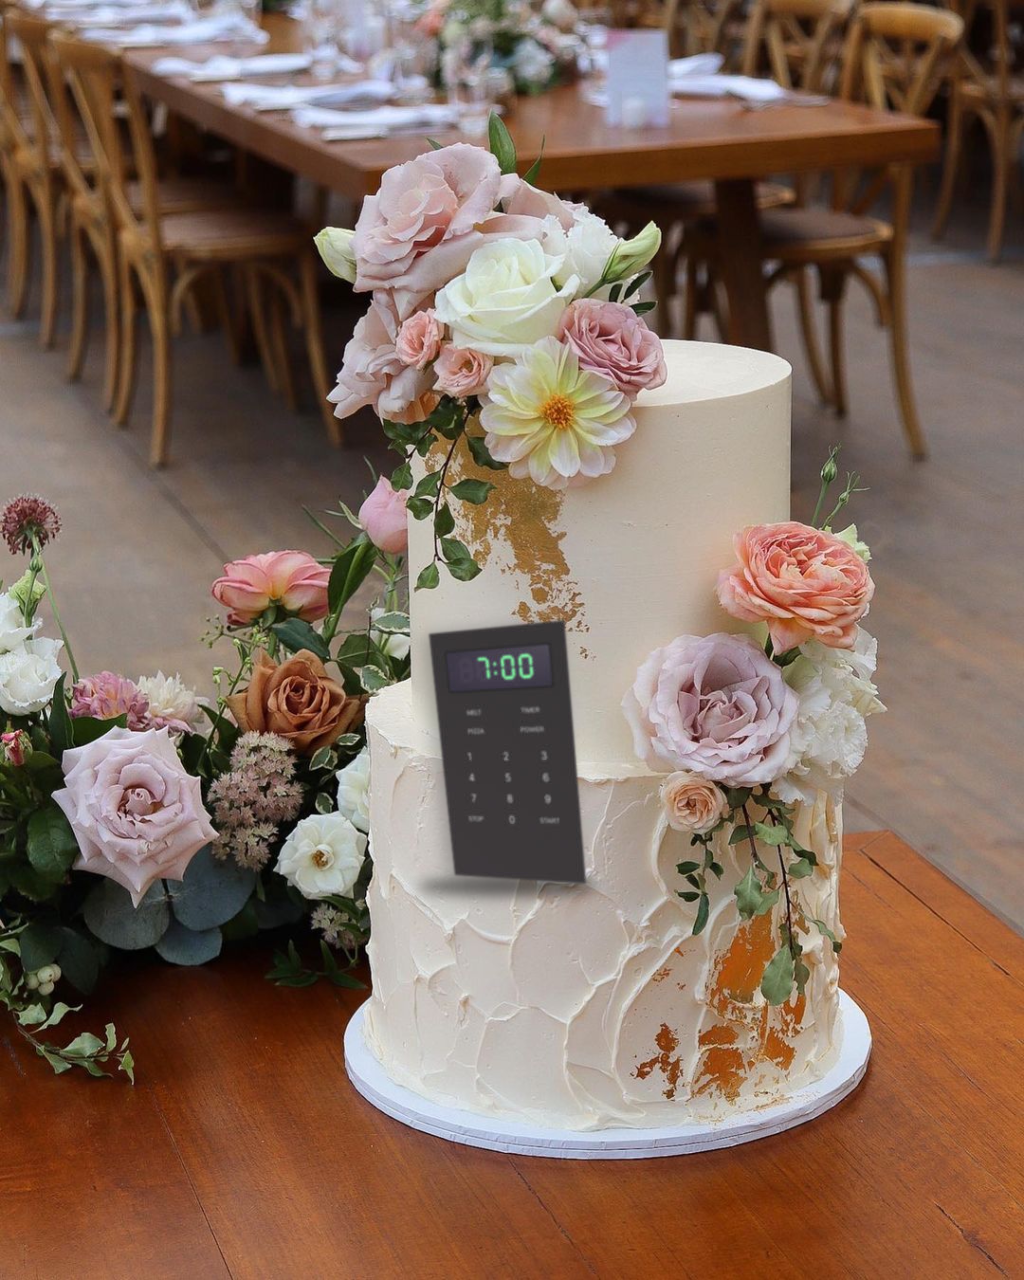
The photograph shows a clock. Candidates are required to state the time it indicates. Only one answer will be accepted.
7:00
